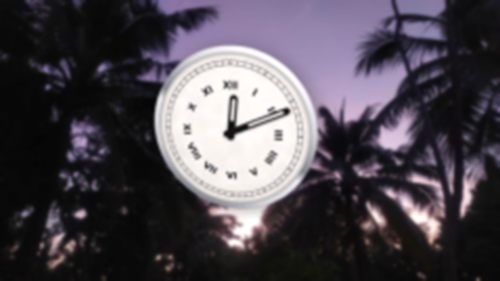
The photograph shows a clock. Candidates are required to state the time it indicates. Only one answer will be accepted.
12:11
